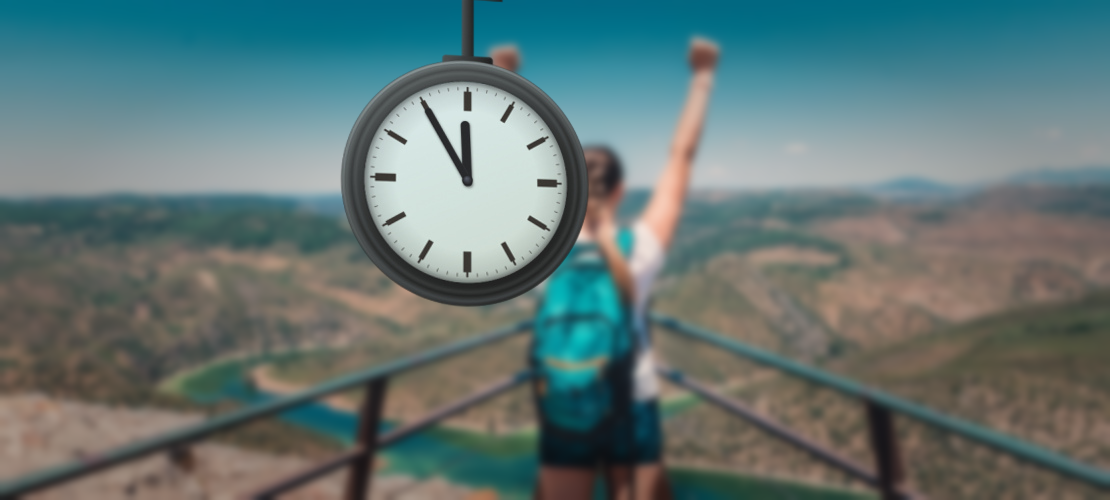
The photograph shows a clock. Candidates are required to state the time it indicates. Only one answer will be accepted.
11:55
